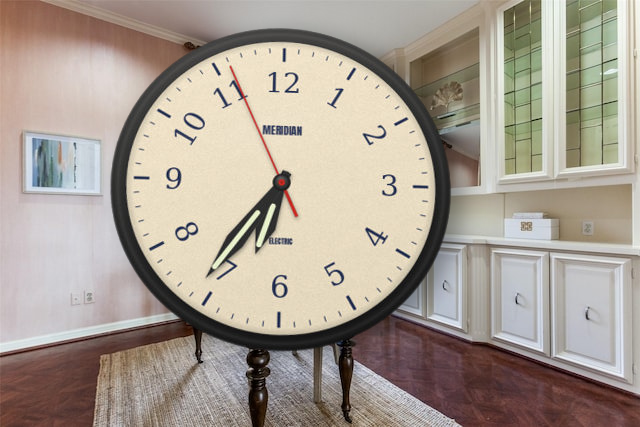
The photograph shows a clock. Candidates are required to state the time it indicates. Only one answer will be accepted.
6:35:56
